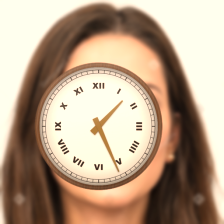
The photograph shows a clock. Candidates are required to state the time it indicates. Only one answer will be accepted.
1:26
